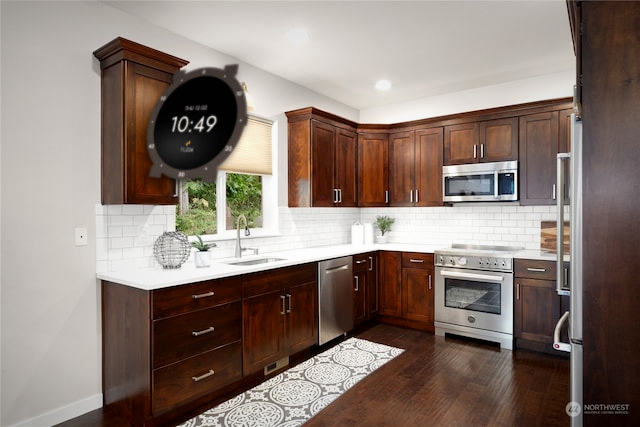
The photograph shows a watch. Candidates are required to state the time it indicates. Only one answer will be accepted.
10:49
